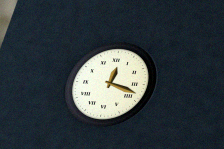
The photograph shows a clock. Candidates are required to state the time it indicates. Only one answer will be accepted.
12:18
